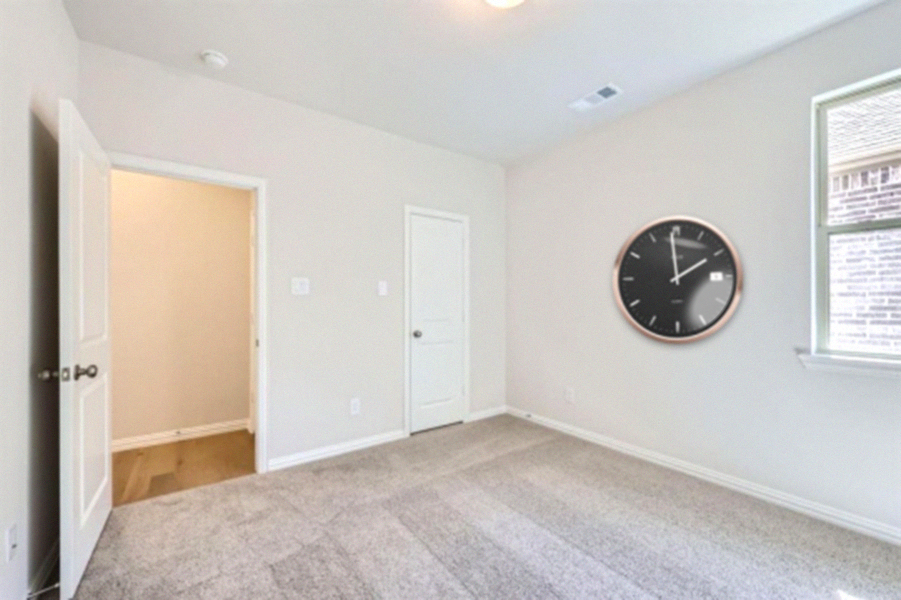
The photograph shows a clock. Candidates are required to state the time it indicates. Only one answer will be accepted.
1:59
